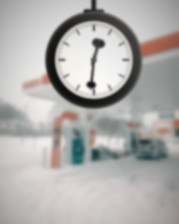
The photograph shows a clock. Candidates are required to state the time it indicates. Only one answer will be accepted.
12:31
